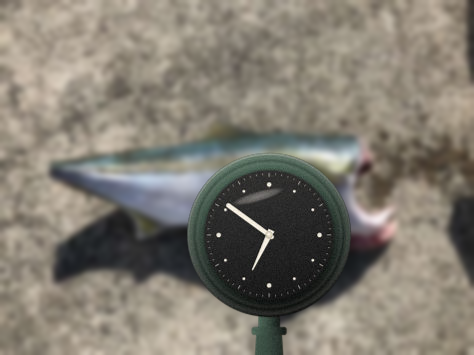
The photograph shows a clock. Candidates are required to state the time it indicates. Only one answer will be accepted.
6:51
